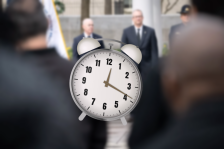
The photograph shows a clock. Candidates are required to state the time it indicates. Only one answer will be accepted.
12:19
